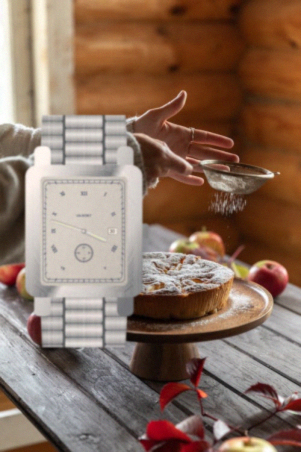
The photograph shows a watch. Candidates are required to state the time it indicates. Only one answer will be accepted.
3:48
